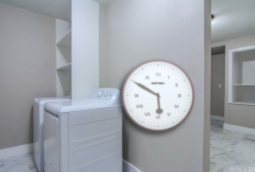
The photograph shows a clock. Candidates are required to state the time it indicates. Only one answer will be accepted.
5:50
